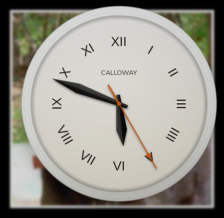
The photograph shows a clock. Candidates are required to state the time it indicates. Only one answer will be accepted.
5:48:25
